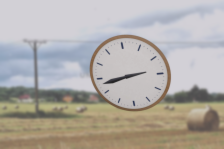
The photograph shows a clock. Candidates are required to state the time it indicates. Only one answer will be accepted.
2:43
